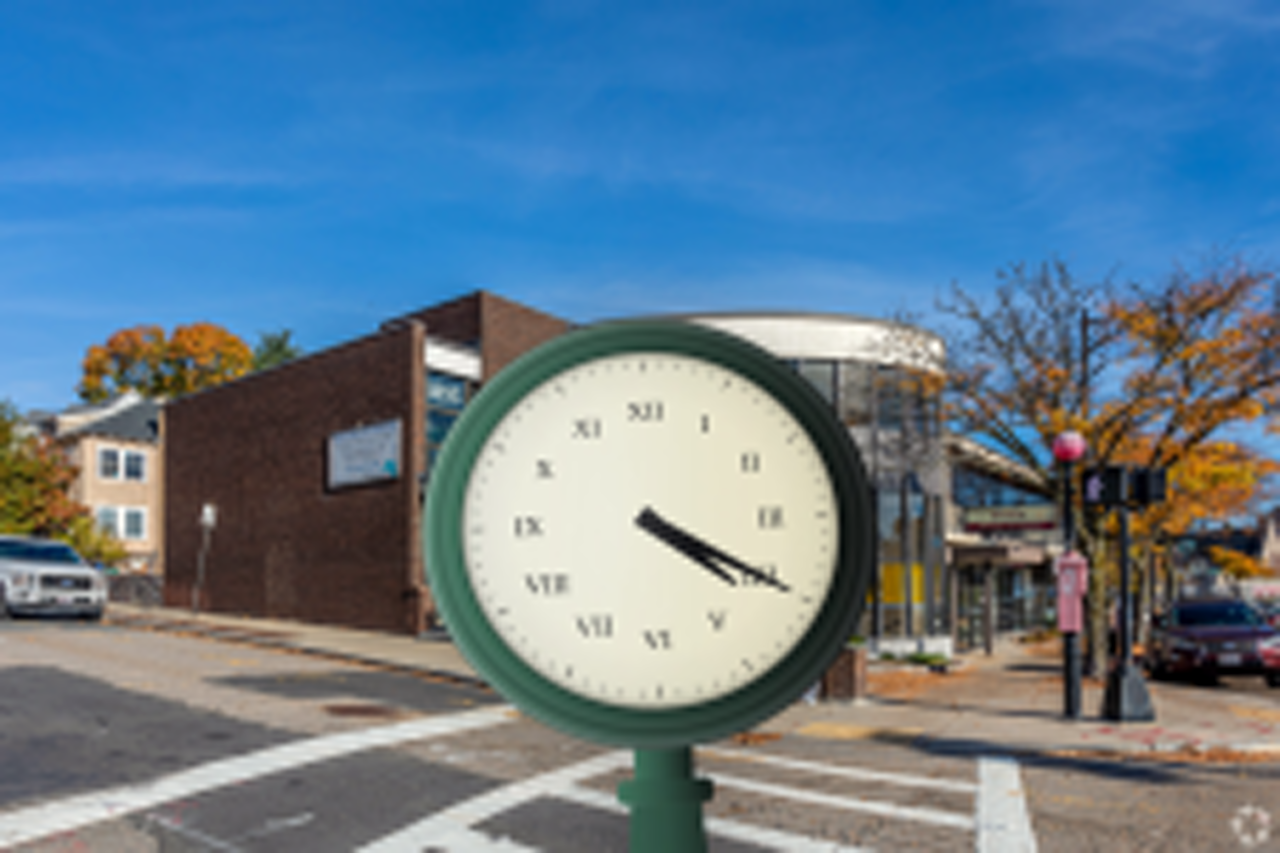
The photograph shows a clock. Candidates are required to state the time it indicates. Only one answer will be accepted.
4:20
